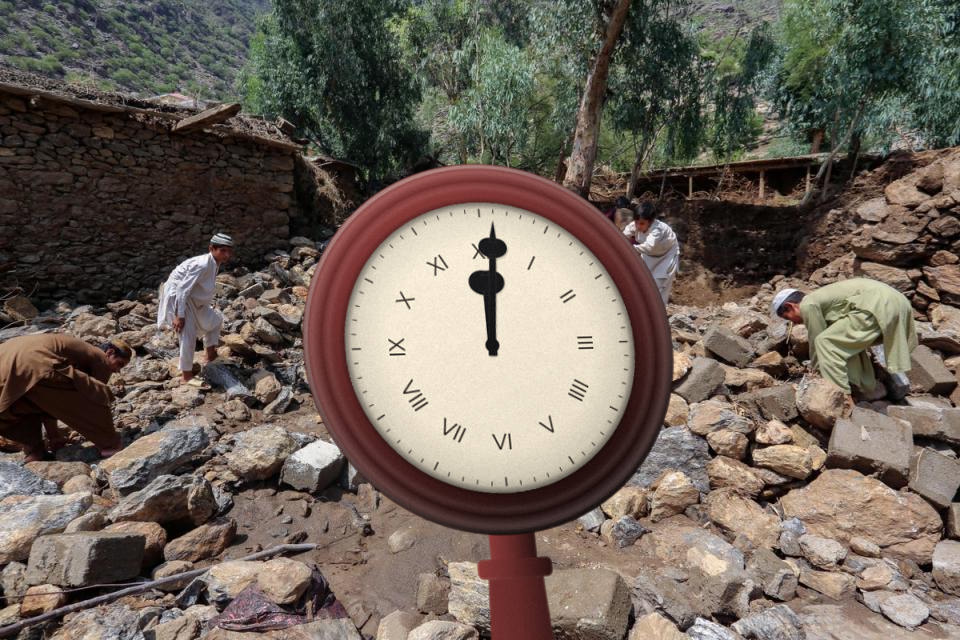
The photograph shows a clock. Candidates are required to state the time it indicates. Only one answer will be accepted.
12:01
